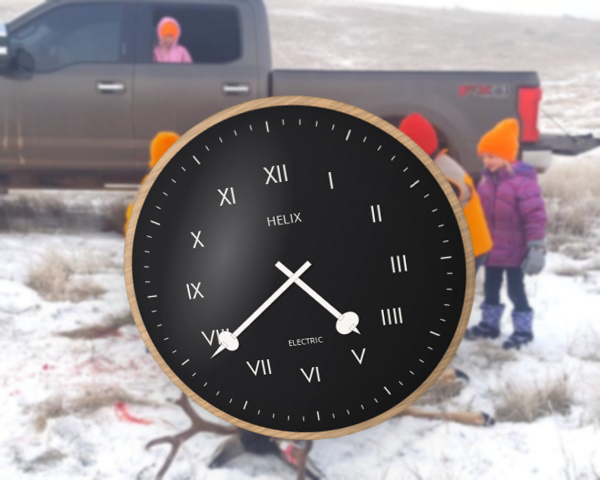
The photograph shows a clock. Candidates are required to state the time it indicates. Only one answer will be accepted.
4:39
